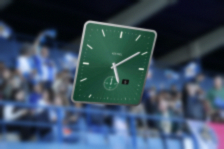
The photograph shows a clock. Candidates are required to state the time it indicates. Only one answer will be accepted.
5:09
